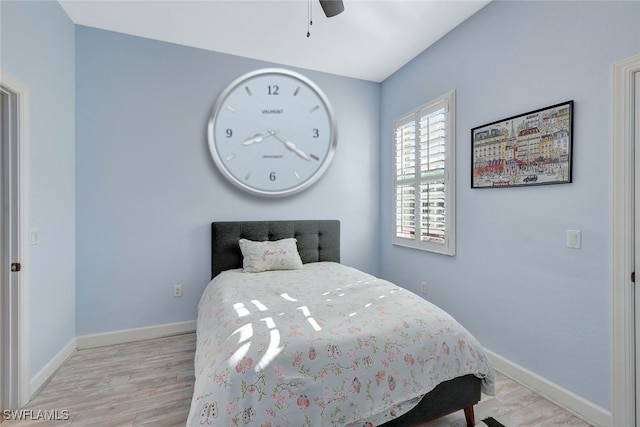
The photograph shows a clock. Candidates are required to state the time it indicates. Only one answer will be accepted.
8:21
